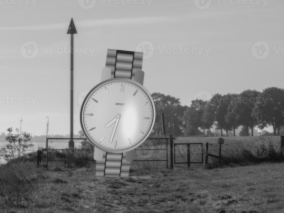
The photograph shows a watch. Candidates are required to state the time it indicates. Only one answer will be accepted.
7:32
